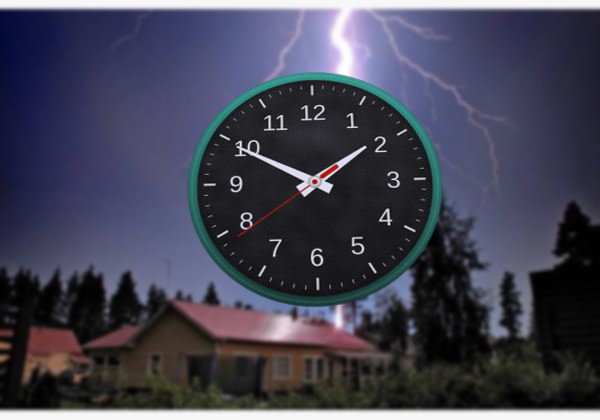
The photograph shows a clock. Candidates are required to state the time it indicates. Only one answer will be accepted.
1:49:39
